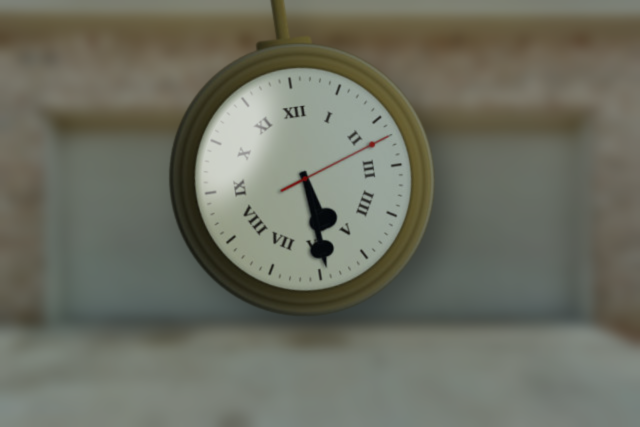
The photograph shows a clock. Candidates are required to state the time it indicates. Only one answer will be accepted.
5:29:12
